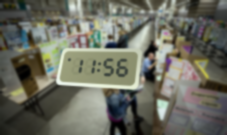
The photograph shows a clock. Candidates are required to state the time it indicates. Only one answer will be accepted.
11:56
